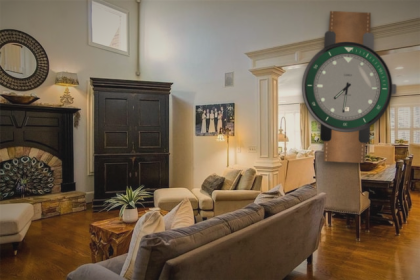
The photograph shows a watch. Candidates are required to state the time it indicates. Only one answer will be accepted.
7:31
